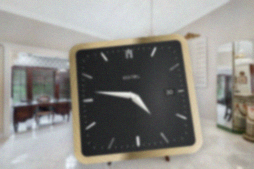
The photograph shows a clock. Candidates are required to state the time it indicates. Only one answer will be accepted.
4:47
